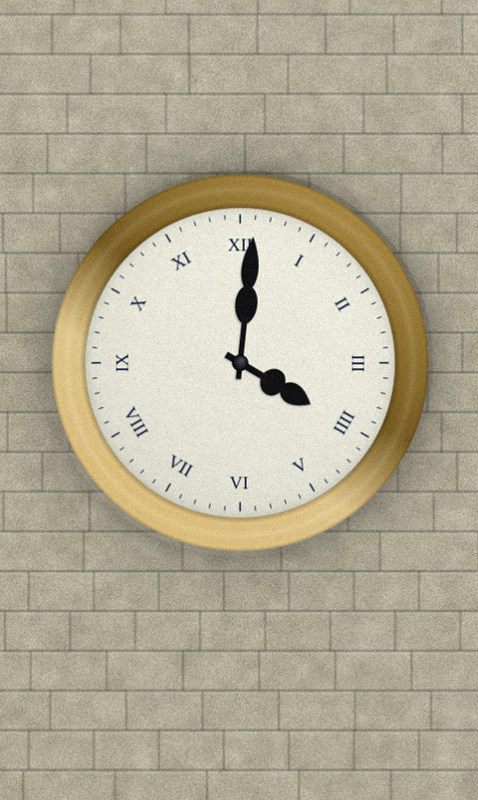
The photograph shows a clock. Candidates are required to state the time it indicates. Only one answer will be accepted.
4:01
